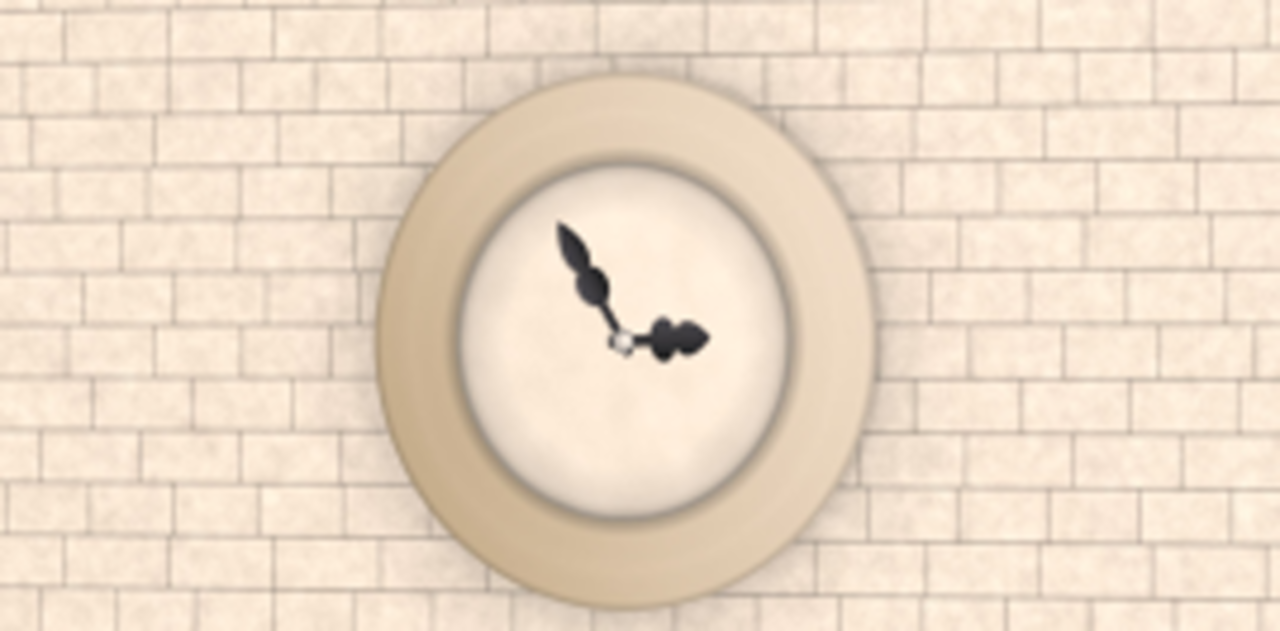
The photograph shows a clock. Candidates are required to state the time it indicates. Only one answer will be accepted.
2:55
